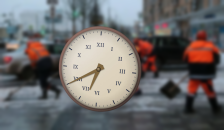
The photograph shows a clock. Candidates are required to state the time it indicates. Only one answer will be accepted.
6:40
